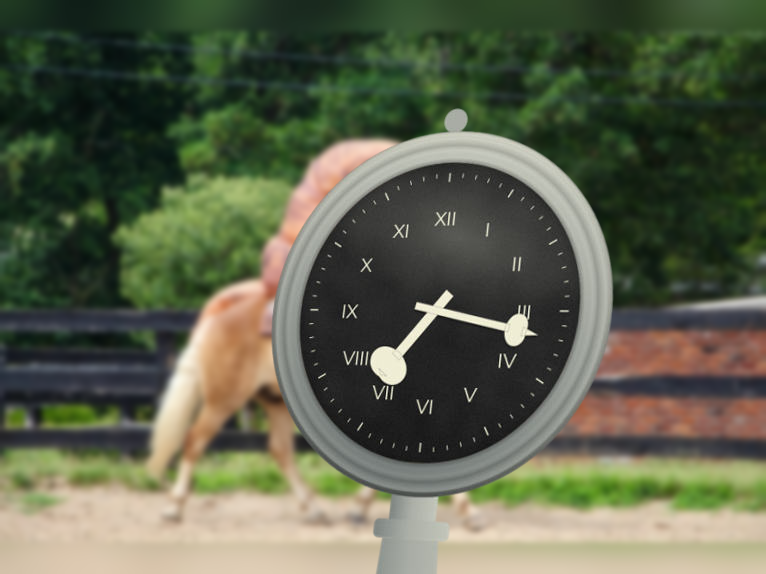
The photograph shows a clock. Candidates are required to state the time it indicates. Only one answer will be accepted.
7:17
